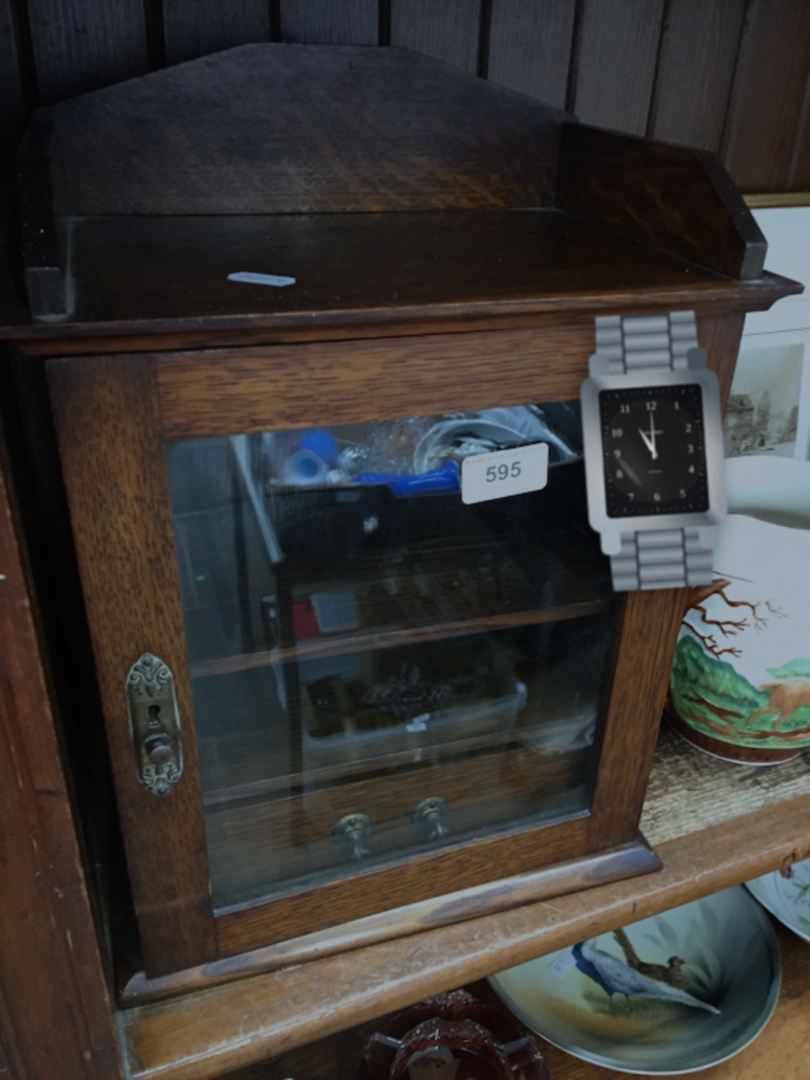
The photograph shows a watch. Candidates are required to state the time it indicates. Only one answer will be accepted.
11:00
